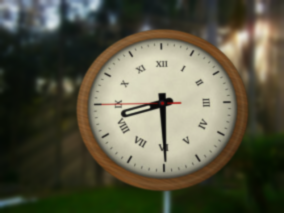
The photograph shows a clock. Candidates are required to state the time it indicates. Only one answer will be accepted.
8:29:45
